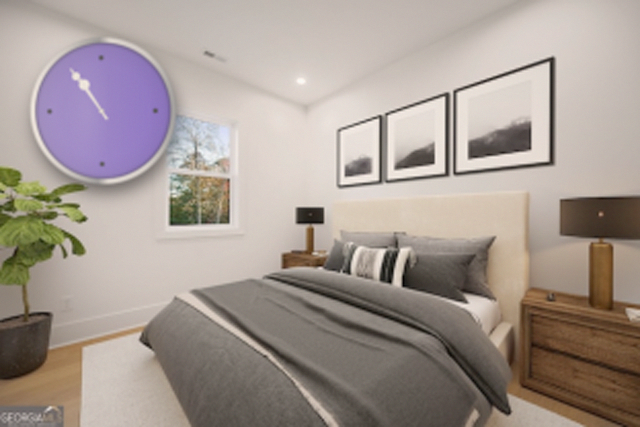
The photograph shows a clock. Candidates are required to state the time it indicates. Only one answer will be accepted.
10:54
